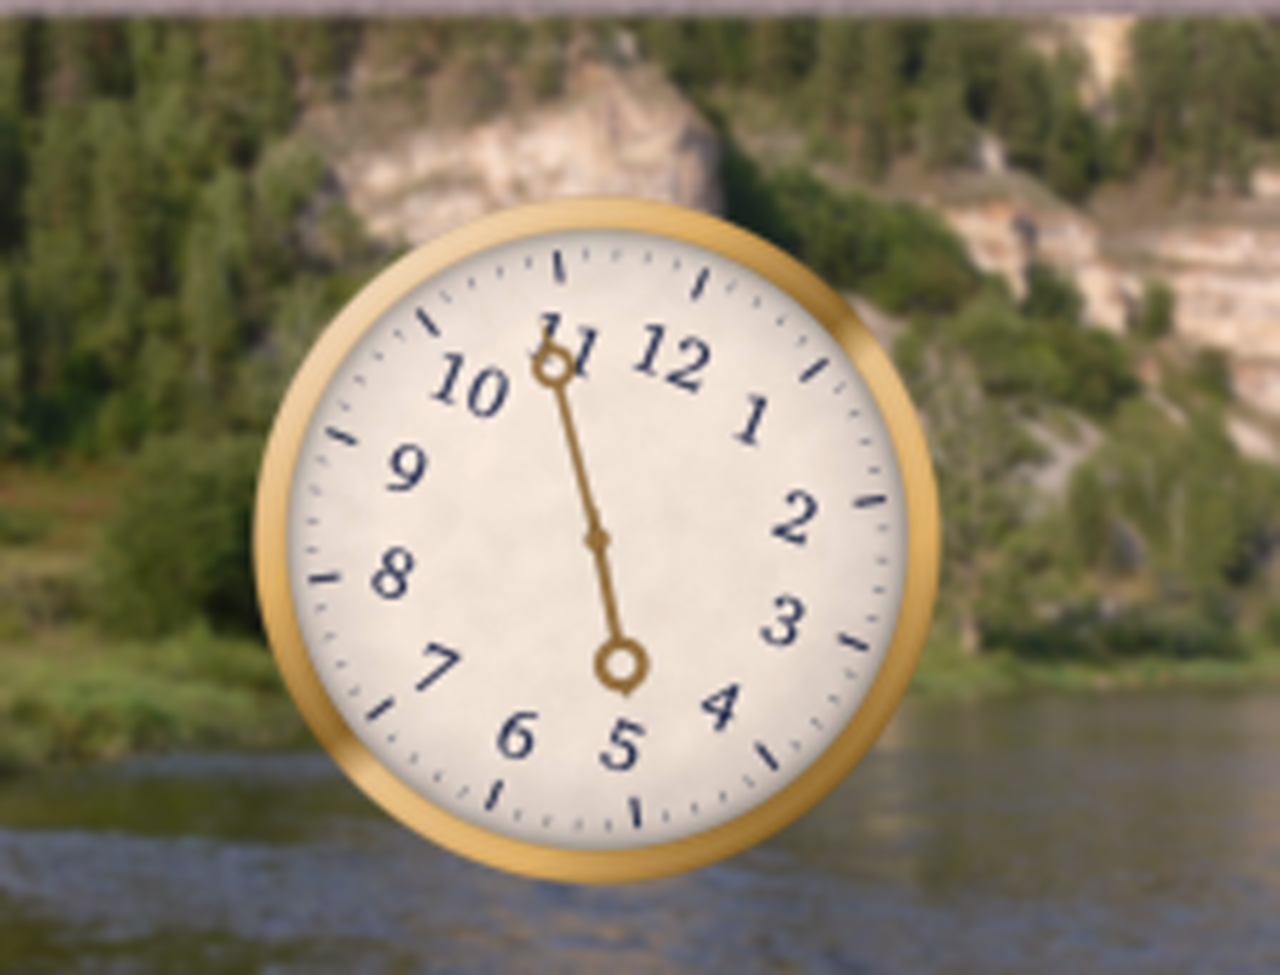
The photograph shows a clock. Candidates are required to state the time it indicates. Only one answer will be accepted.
4:54
